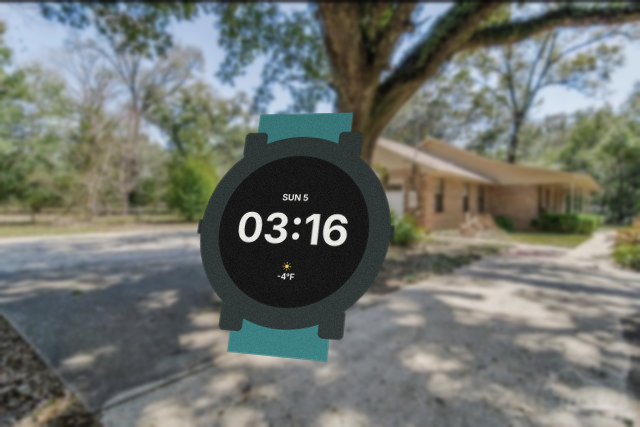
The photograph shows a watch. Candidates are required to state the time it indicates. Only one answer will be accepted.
3:16
